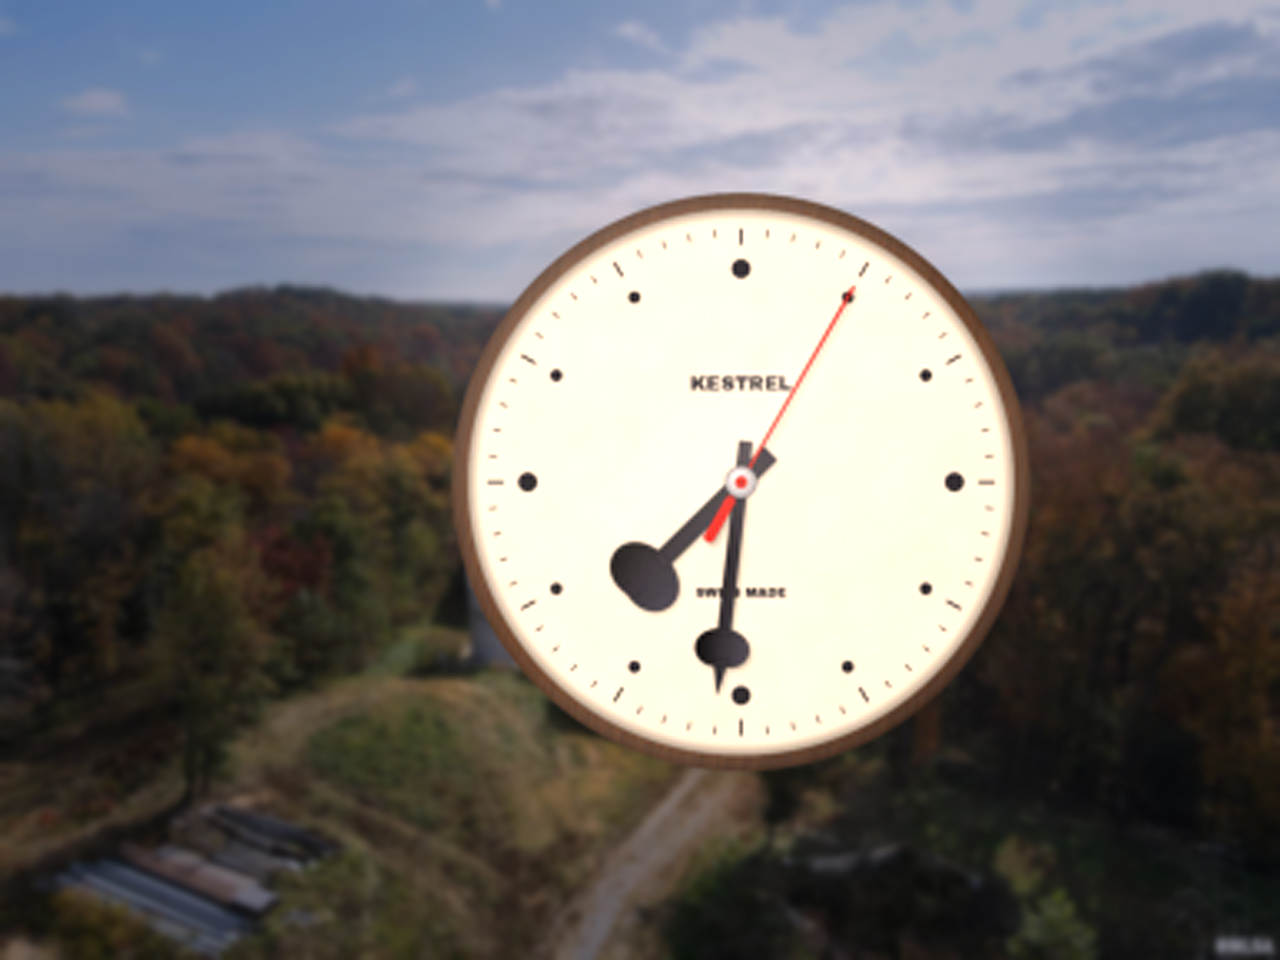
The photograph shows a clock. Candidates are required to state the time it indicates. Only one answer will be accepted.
7:31:05
